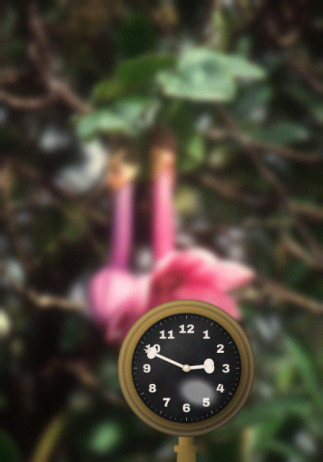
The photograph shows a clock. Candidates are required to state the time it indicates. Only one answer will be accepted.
2:49
